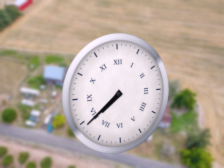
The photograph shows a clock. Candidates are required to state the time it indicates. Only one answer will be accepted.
7:39
